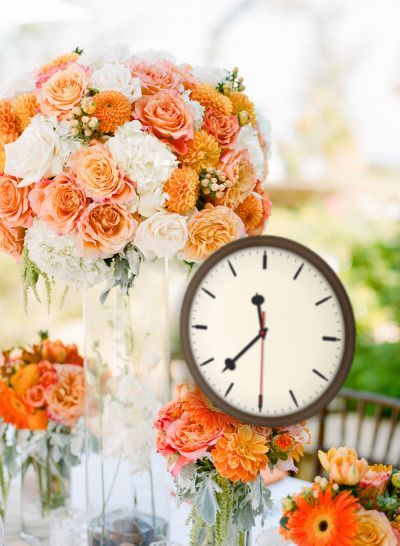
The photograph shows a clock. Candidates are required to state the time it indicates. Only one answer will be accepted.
11:37:30
